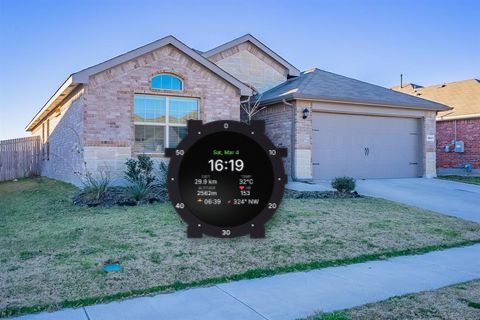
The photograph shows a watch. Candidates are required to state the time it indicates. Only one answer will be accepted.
16:19
